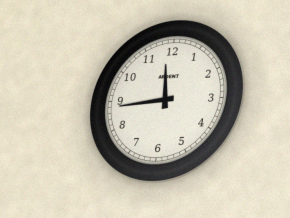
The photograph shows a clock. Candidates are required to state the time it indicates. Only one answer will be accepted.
11:44
